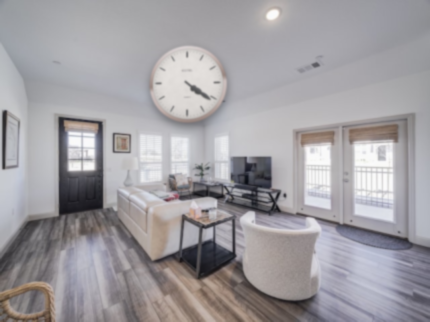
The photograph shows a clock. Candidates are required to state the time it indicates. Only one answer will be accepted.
4:21
